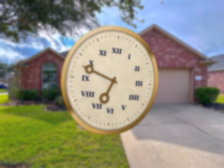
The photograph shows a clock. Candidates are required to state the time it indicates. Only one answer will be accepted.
6:48
